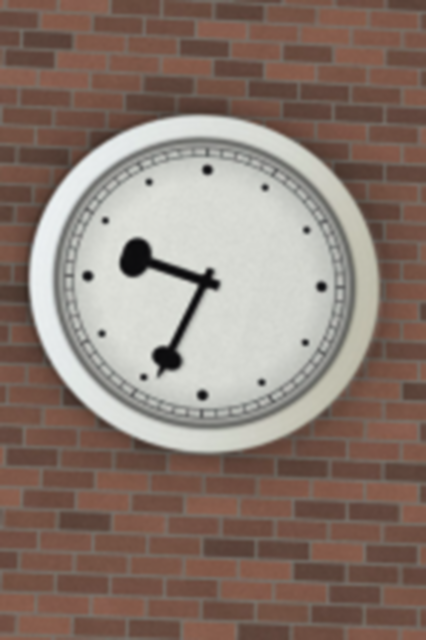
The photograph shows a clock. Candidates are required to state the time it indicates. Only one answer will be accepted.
9:34
